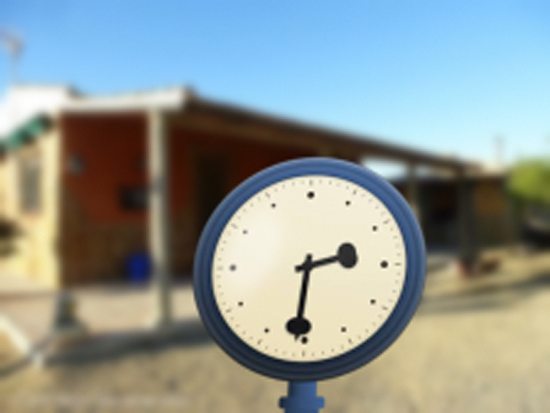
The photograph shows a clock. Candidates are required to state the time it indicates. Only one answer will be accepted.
2:31
